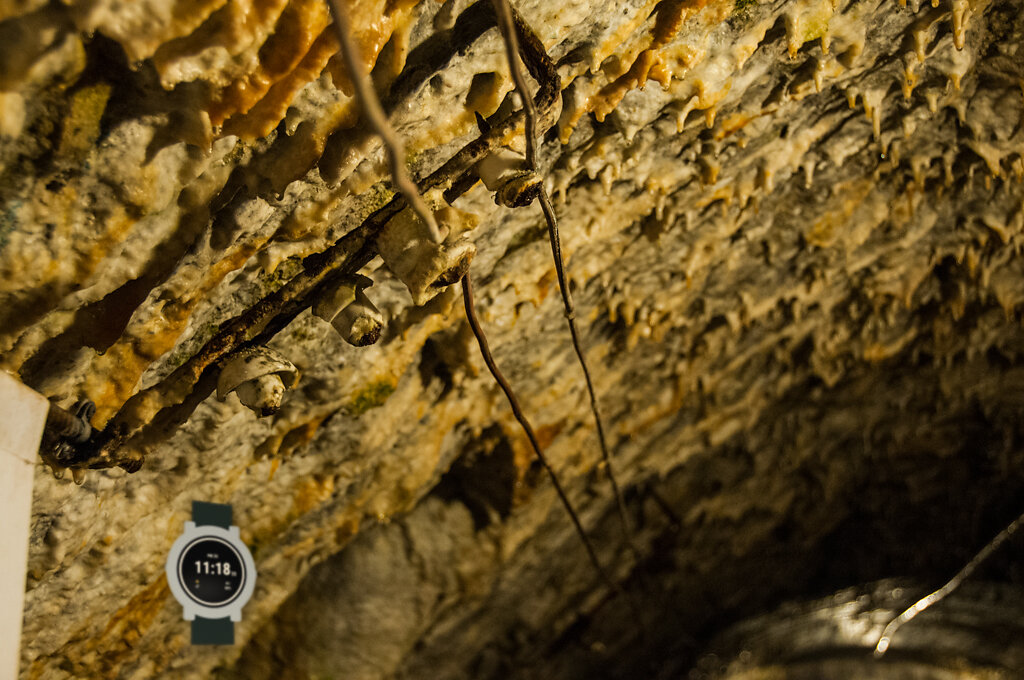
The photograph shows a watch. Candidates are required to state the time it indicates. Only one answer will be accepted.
11:18
